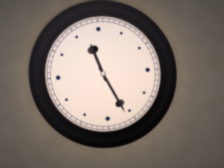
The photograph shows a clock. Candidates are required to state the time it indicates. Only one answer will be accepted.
11:26
